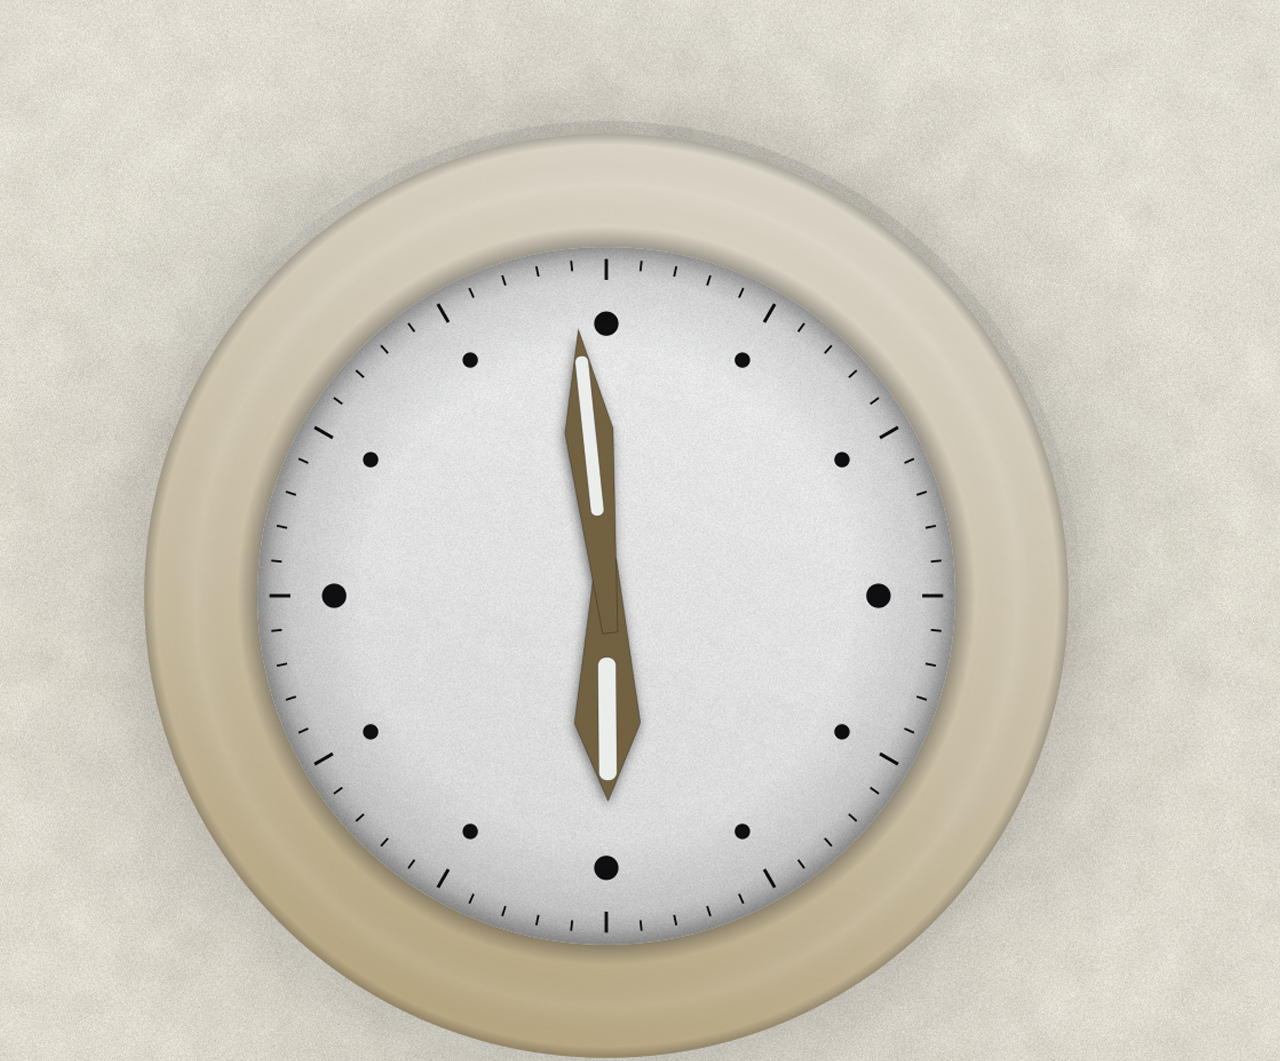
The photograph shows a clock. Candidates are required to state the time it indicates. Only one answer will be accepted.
5:59
